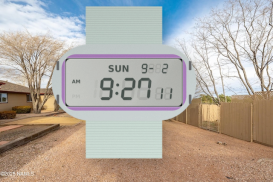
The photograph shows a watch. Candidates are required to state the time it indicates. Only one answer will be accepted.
9:27:11
